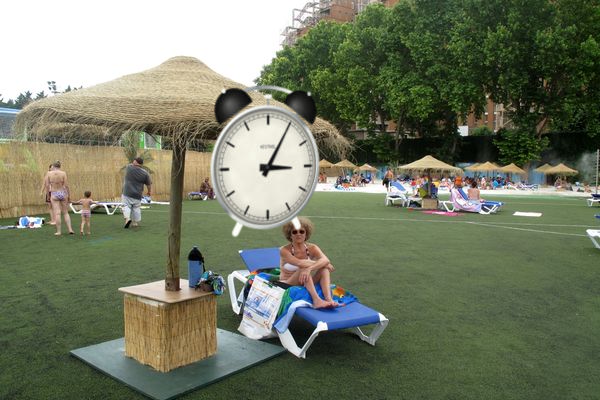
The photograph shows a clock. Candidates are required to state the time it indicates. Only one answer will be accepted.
3:05
